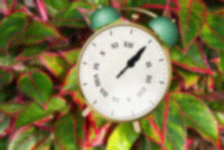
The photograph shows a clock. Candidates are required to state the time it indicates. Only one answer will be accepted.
1:05
